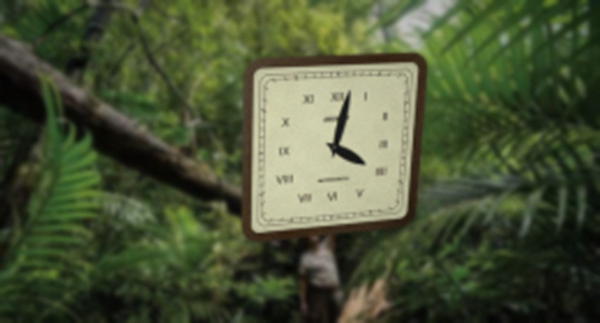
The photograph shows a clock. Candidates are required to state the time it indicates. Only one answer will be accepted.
4:02
